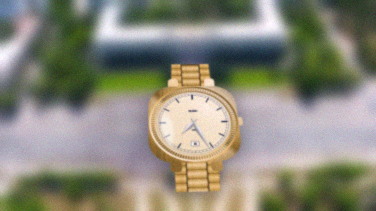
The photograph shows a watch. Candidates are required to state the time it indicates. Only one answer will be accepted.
7:26
